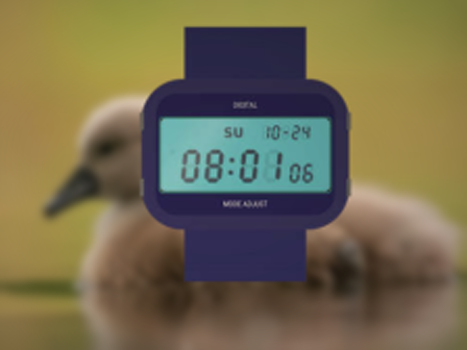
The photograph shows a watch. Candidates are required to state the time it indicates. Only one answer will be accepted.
8:01:06
